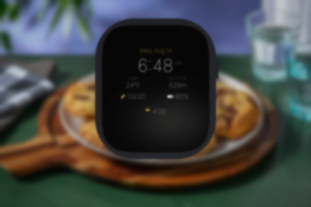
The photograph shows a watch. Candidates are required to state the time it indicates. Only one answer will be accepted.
6:48
